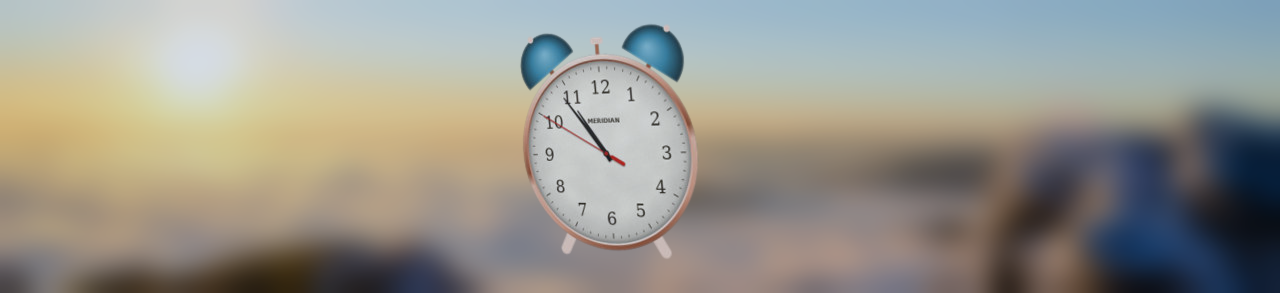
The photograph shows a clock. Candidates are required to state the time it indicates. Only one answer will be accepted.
10:53:50
